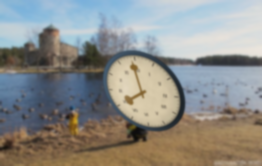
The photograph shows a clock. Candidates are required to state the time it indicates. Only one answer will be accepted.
7:59
